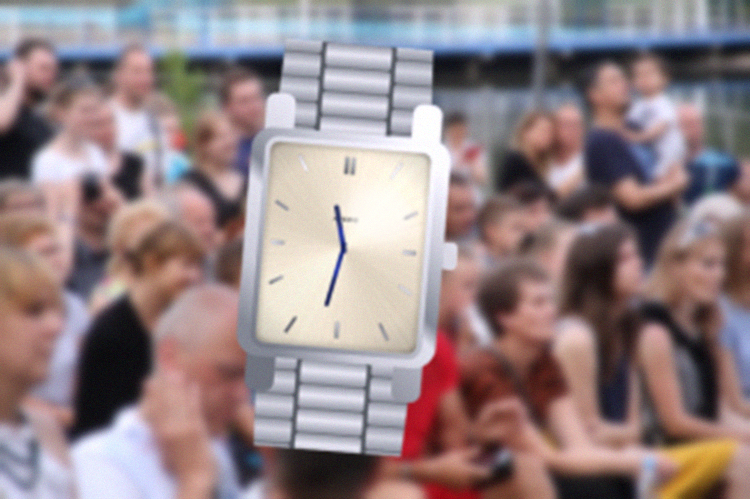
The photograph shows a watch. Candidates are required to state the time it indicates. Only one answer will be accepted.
11:32
